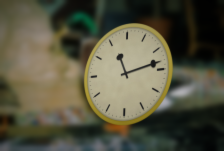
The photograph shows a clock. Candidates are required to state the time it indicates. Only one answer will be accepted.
11:13
